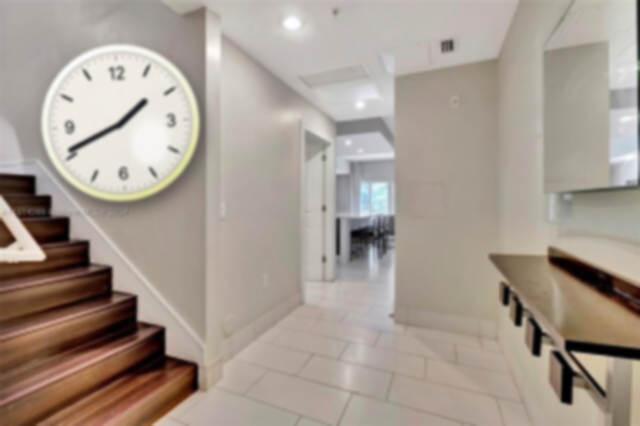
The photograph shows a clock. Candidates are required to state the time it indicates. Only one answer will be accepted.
1:41
